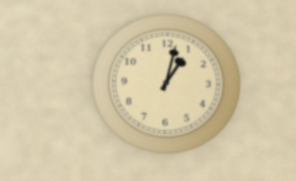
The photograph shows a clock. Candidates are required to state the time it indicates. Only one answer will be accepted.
1:02
